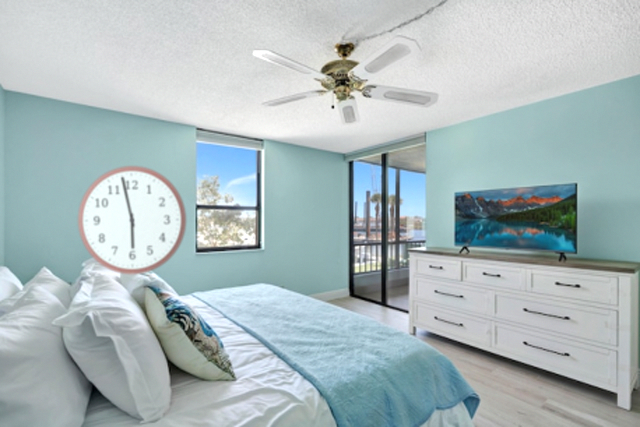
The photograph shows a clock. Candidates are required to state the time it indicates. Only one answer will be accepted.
5:58
